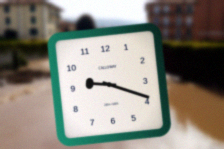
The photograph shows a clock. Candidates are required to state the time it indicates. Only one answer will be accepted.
9:19
